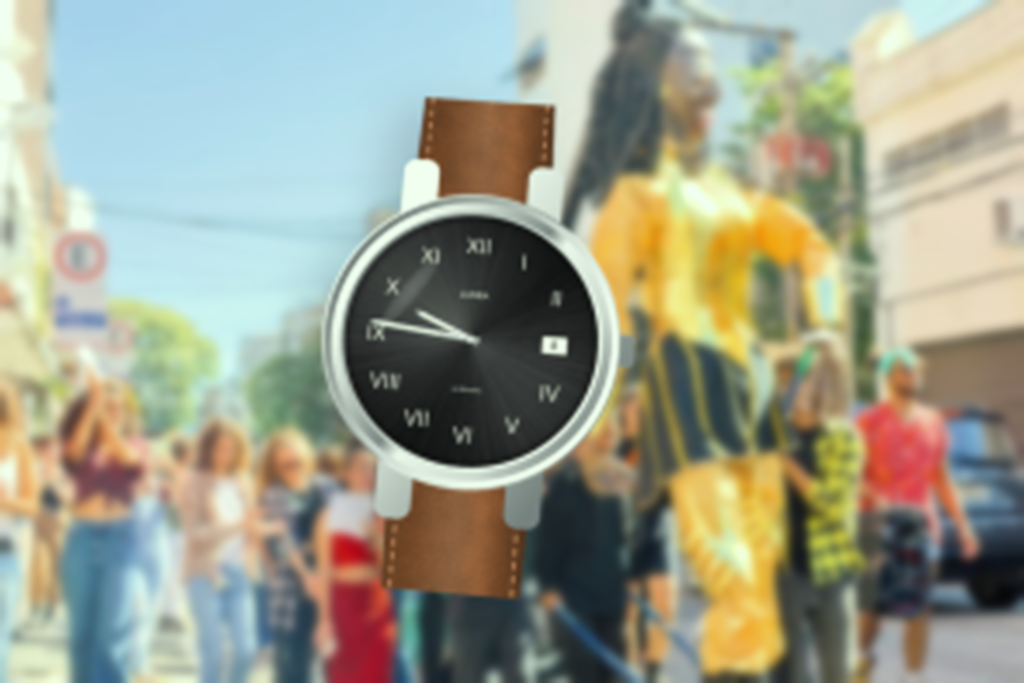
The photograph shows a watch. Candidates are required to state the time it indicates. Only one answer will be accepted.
9:46
